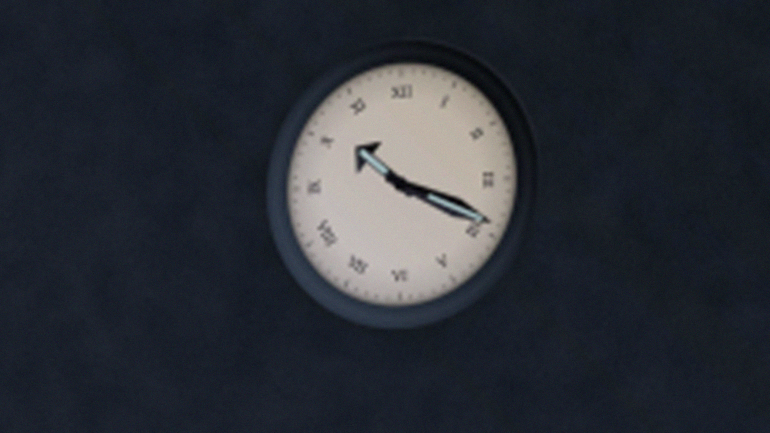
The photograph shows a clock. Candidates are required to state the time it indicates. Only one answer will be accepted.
10:19
